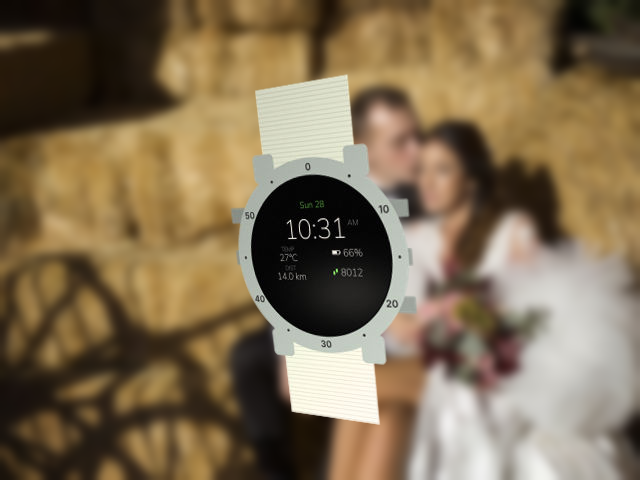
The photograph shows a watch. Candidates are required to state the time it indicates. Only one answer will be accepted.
10:31
